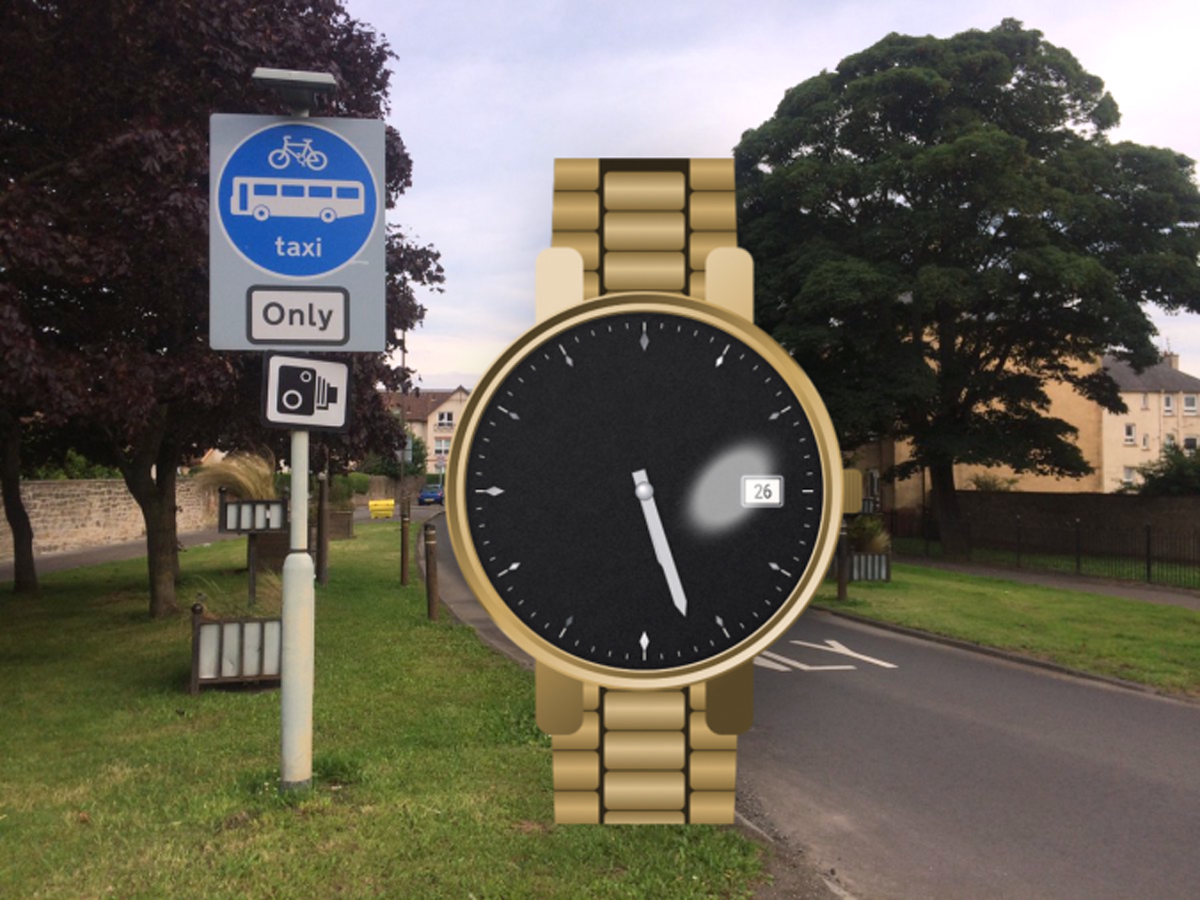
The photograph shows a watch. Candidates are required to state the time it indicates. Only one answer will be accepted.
5:27
